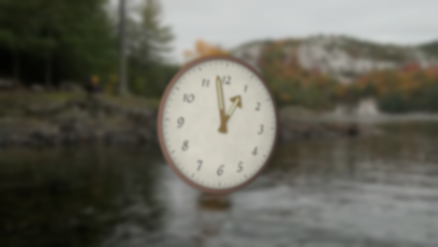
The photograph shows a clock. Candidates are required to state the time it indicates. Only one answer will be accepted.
12:58
